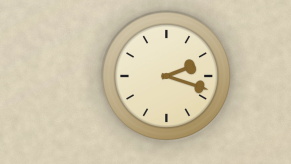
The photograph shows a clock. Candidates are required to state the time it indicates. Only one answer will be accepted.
2:18
